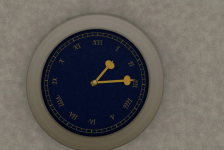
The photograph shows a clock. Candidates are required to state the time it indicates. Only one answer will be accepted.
1:14
